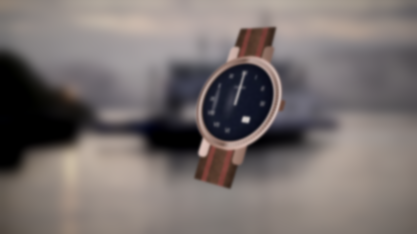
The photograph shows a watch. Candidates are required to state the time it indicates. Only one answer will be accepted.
12:00
